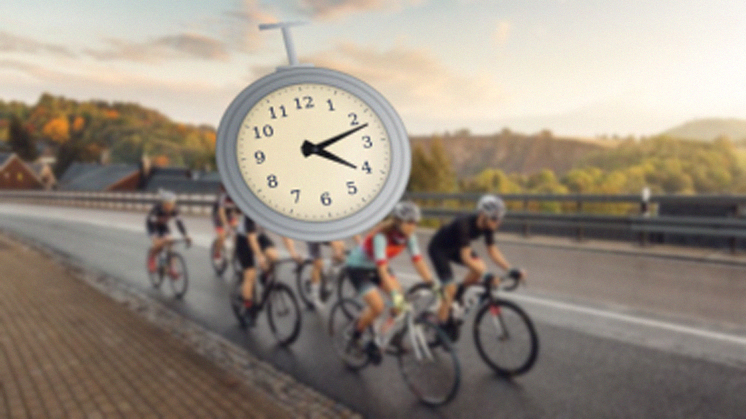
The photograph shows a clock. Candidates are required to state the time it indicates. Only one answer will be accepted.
4:12
